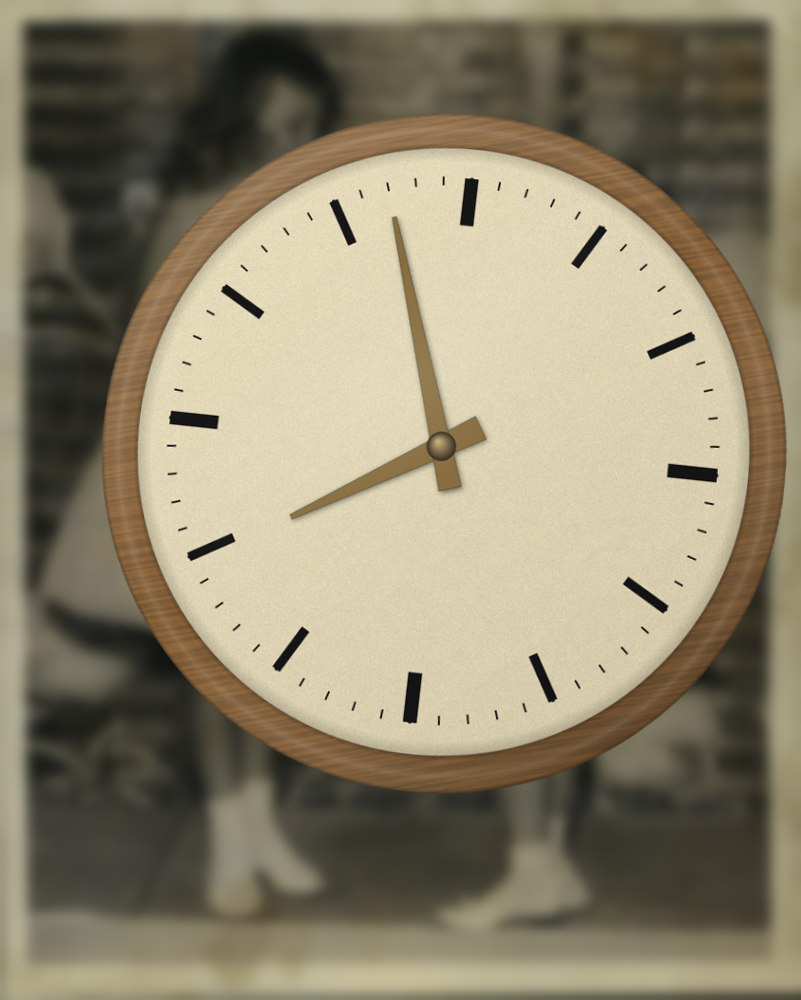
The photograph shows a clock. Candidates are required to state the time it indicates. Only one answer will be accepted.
7:57
